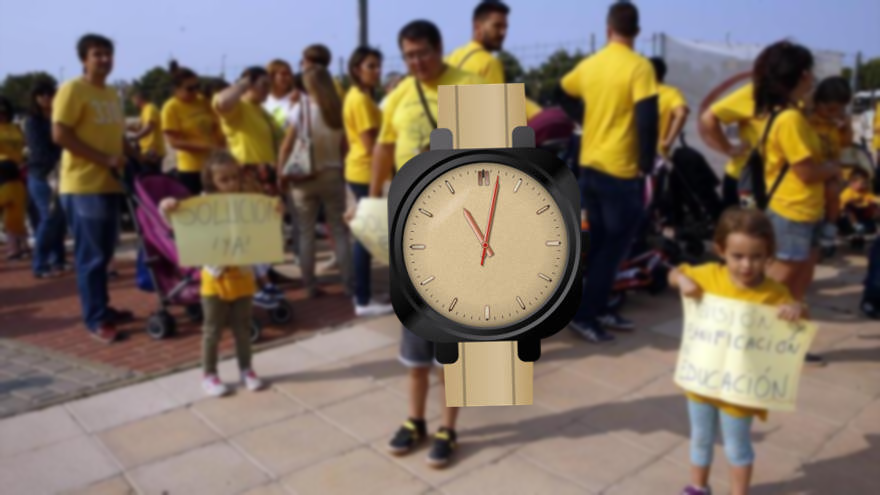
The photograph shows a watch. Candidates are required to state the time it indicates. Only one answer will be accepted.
11:02:02
